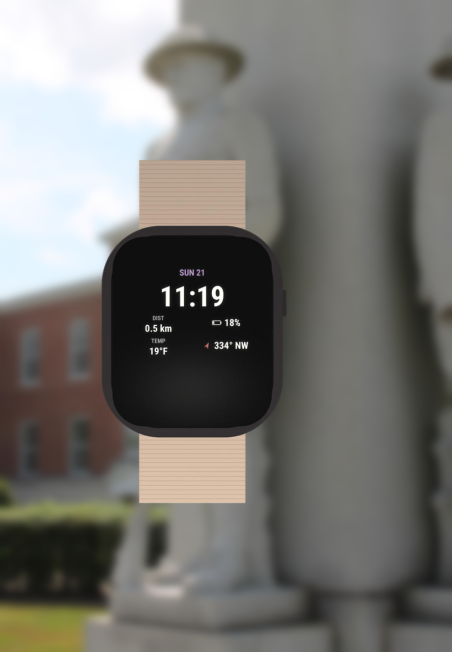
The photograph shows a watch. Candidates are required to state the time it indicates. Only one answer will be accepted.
11:19
